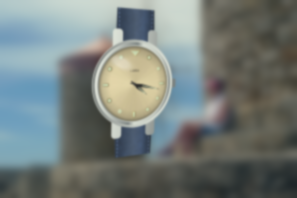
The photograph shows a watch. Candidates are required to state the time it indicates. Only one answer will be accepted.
4:17
